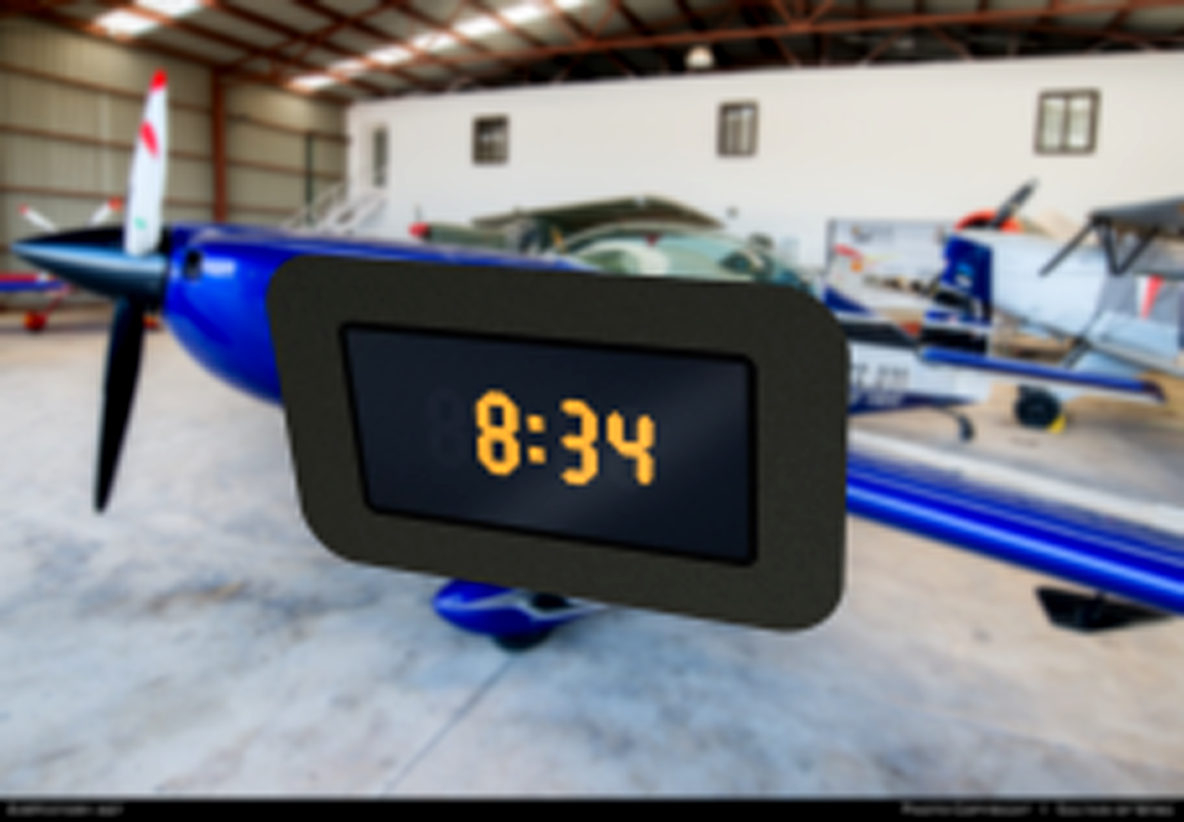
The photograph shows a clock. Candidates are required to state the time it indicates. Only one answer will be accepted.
8:34
